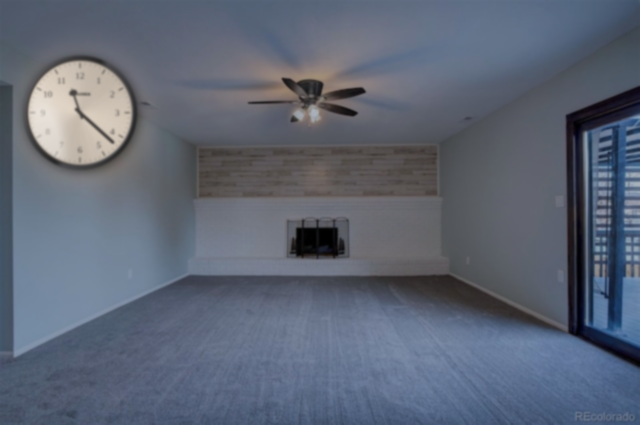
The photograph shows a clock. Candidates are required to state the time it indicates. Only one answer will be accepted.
11:22
